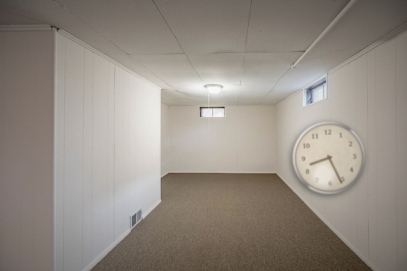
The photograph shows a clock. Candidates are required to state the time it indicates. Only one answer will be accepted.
8:26
